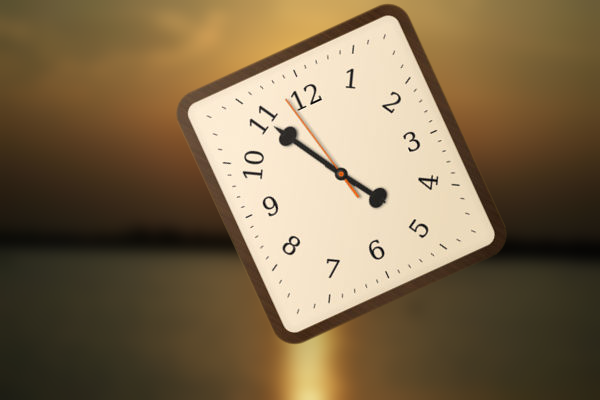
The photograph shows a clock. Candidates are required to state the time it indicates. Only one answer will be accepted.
4:54:58
